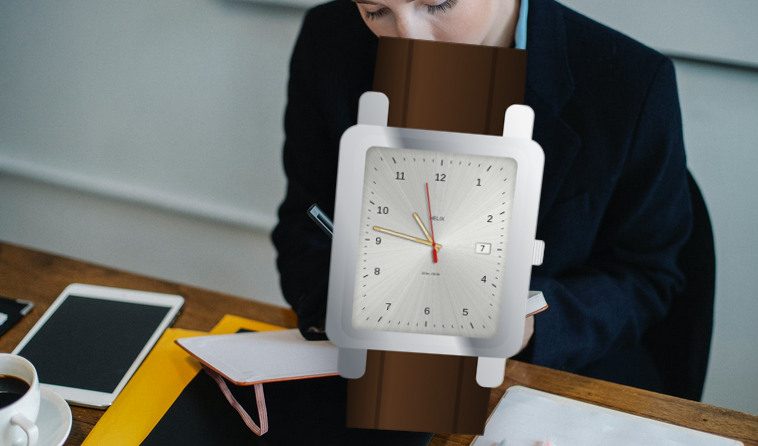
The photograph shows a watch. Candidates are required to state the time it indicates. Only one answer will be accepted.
10:46:58
